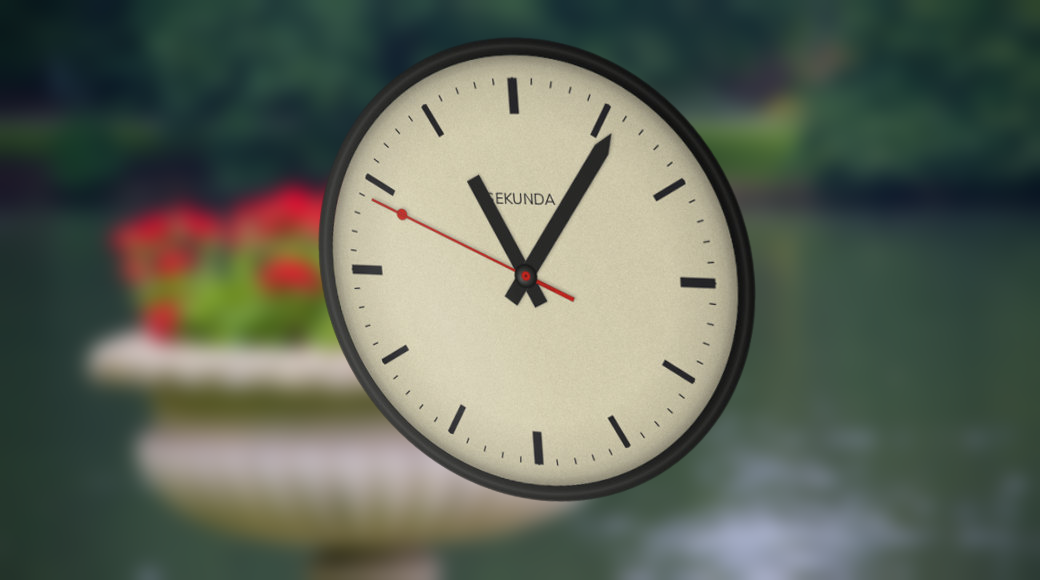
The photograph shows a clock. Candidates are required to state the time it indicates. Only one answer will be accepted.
11:05:49
